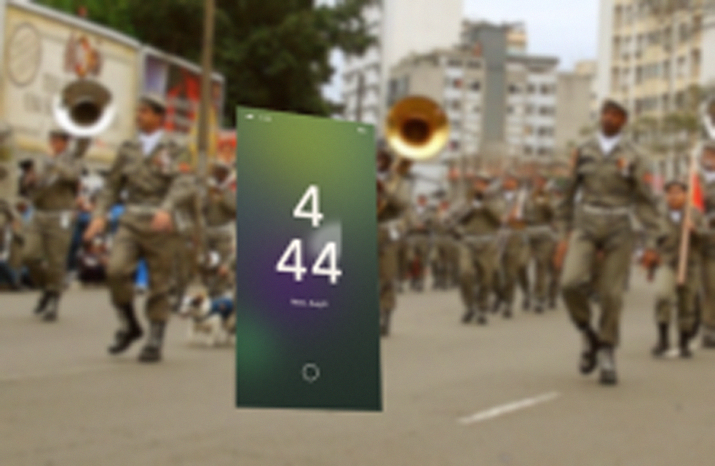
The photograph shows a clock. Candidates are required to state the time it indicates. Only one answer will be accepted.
4:44
